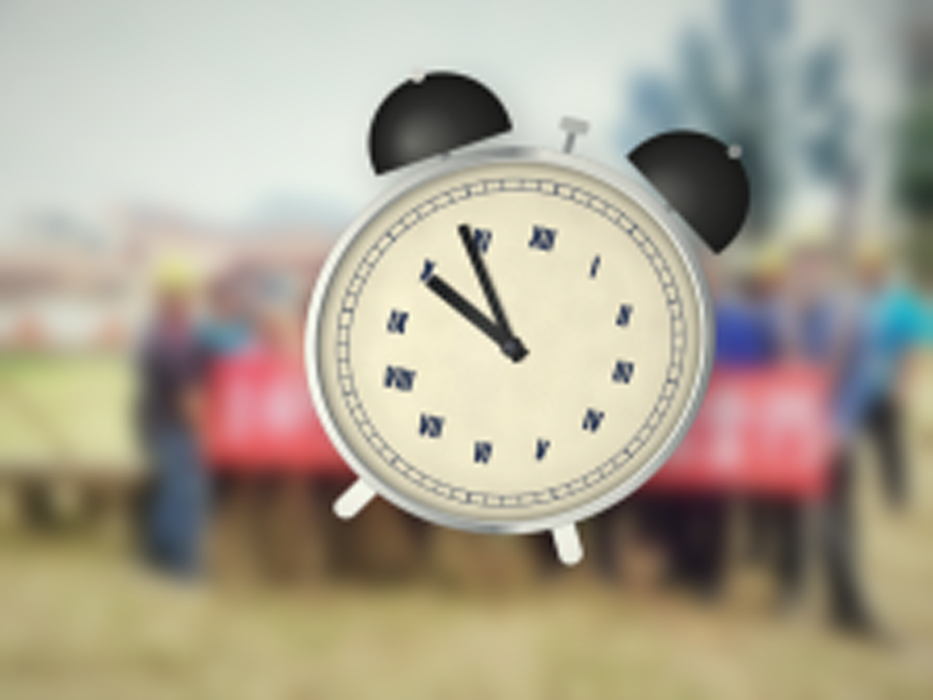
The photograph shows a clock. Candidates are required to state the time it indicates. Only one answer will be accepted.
9:54
